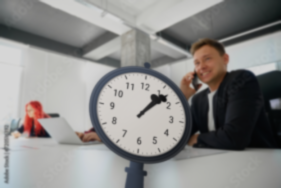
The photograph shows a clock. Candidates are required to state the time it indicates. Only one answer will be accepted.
1:07
